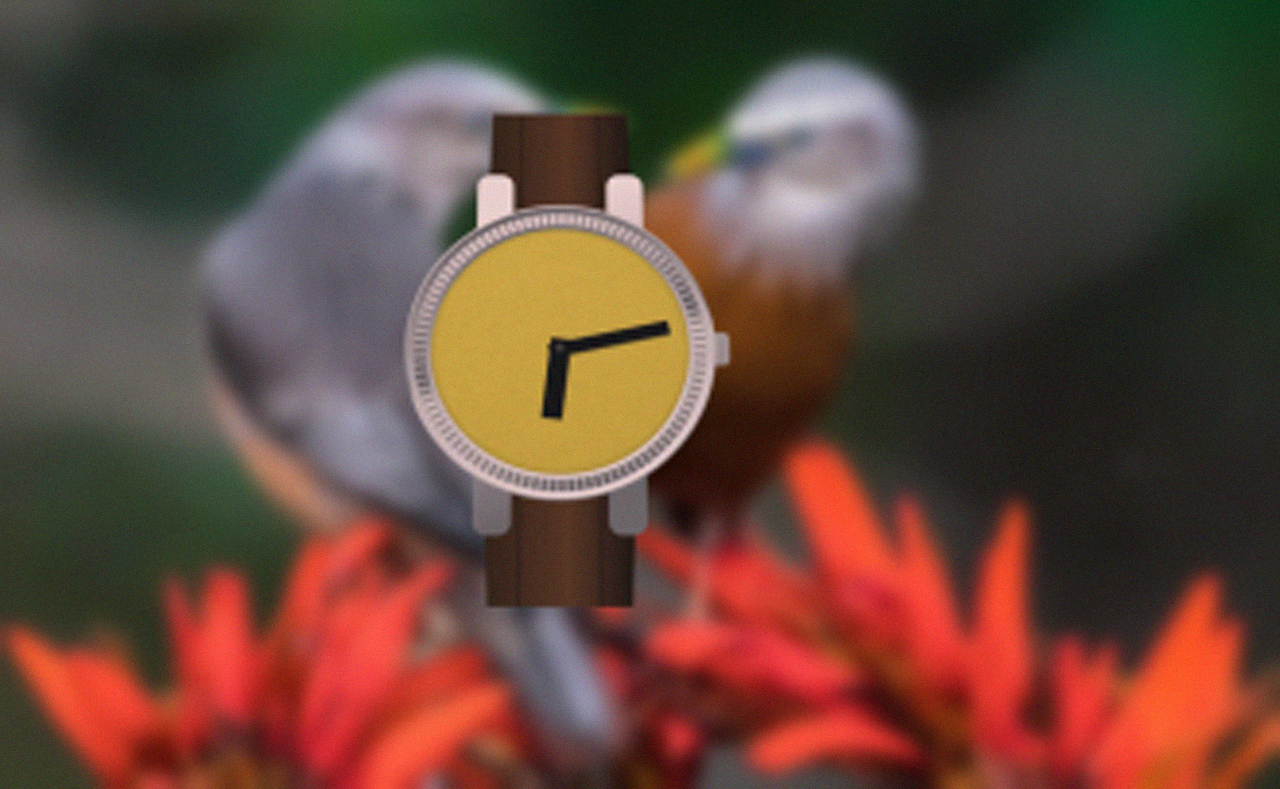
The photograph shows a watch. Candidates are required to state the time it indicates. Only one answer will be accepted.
6:13
